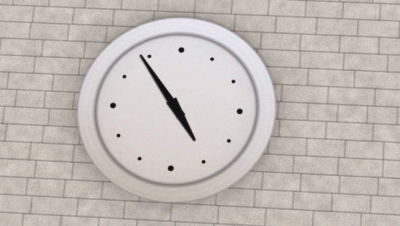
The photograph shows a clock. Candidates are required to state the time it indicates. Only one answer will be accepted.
4:54
